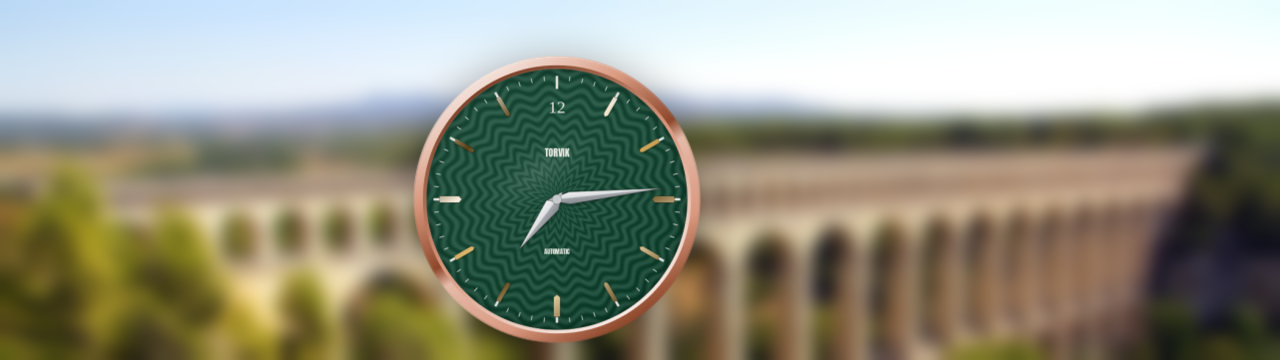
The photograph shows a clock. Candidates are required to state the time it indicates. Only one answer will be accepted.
7:14
